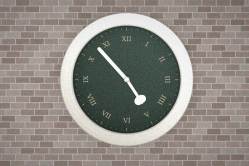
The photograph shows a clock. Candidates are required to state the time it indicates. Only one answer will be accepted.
4:53
